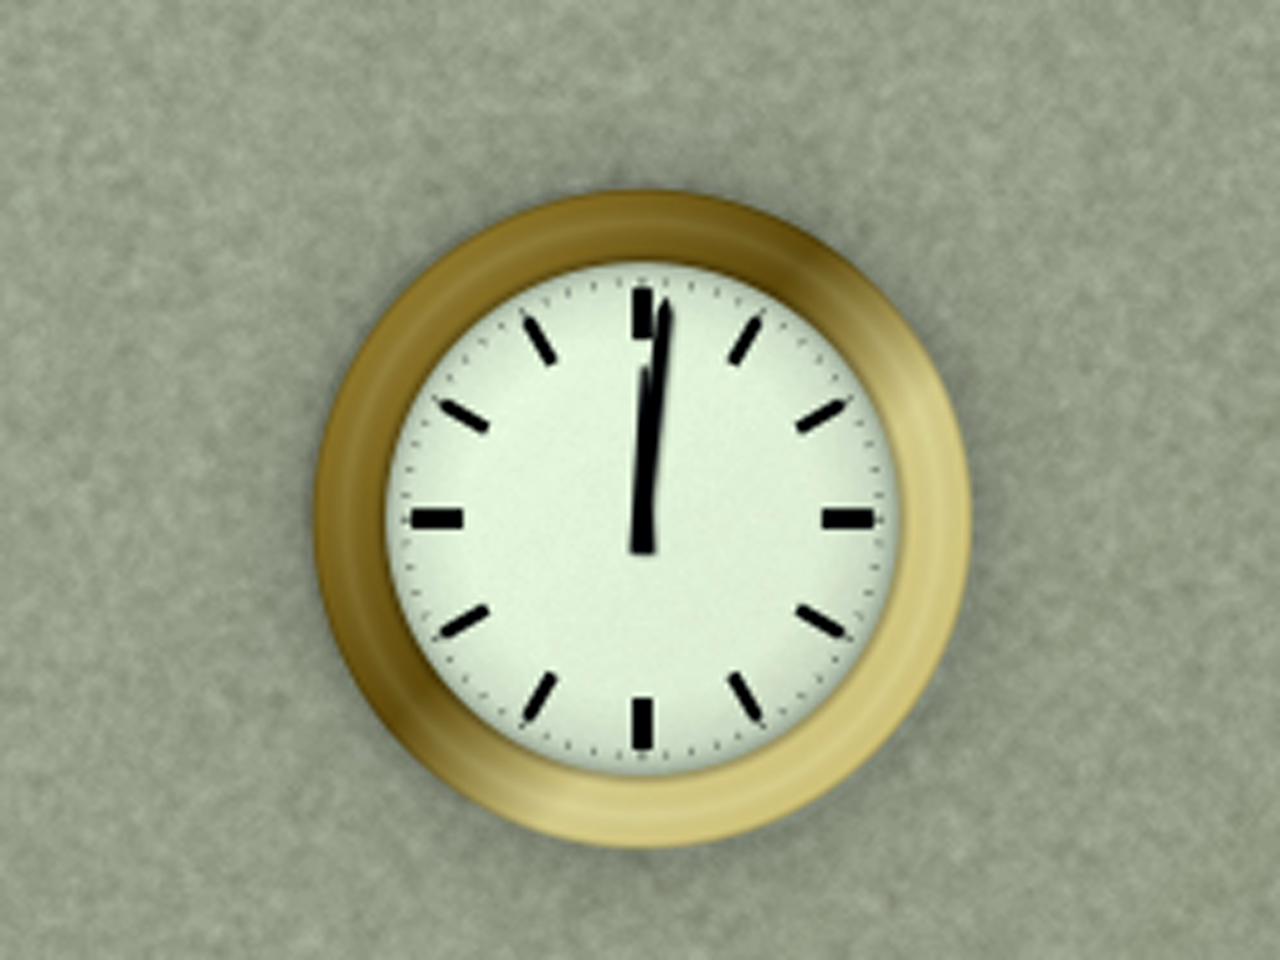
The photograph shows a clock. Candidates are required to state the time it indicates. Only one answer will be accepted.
12:01
